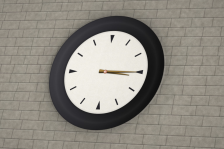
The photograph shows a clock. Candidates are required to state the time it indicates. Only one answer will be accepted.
3:15
